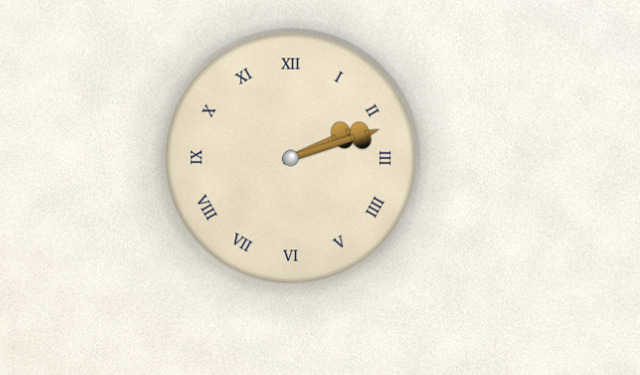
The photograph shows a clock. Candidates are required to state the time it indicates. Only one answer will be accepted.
2:12
